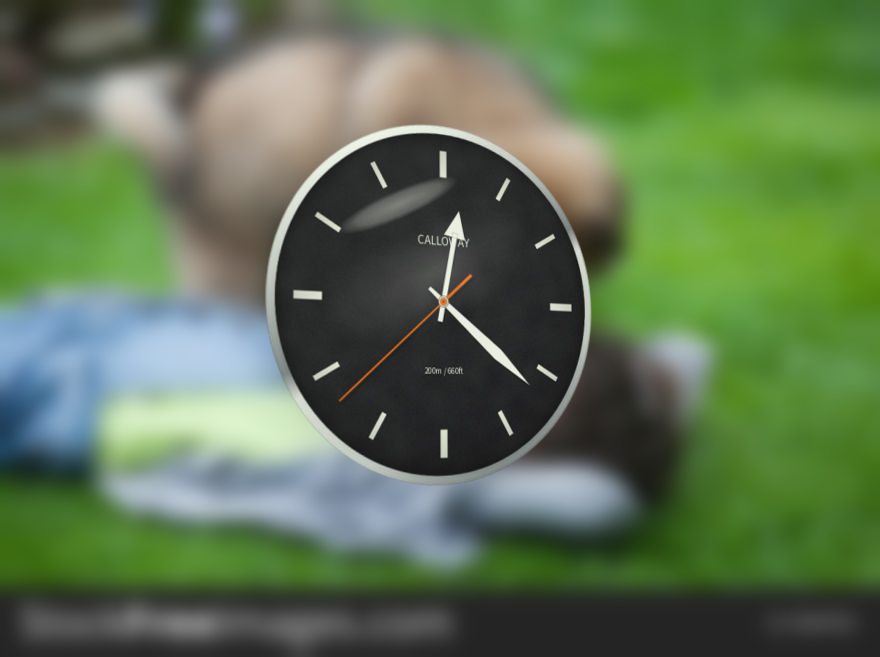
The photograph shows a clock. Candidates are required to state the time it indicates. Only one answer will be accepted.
12:21:38
